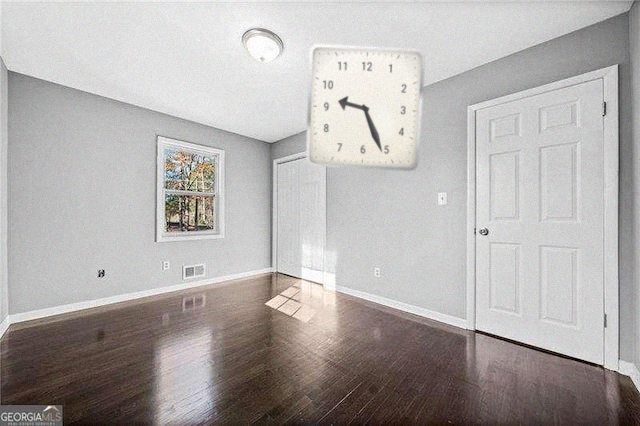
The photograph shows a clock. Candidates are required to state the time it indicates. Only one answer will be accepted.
9:26
